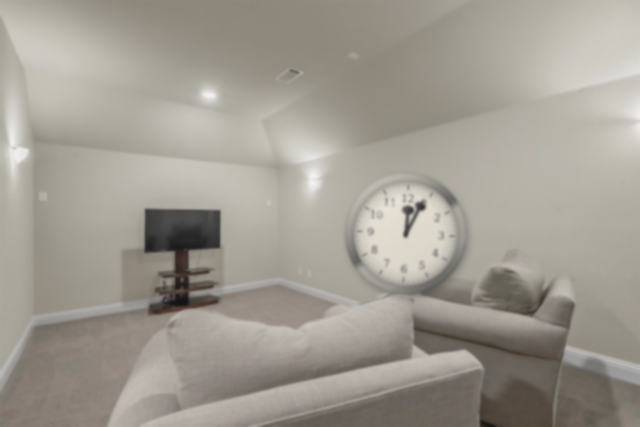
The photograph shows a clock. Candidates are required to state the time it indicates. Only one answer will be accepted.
12:04
